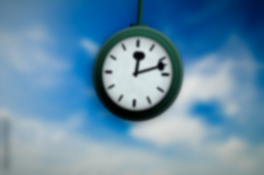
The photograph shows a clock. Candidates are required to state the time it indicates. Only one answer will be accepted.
12:12
